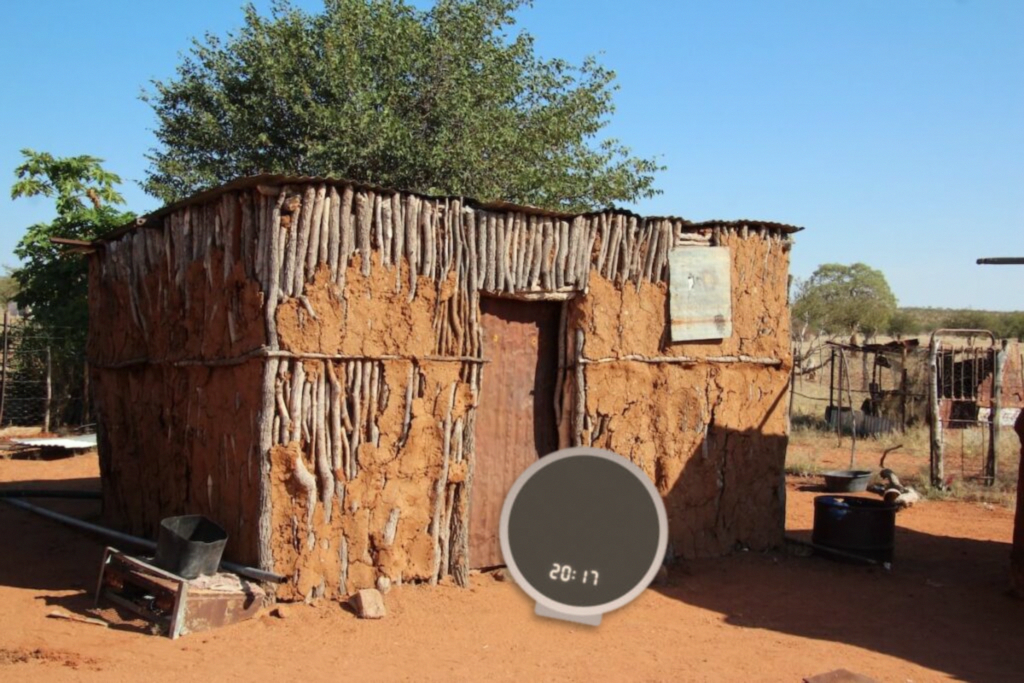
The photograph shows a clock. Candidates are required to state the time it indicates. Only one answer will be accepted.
20:17
